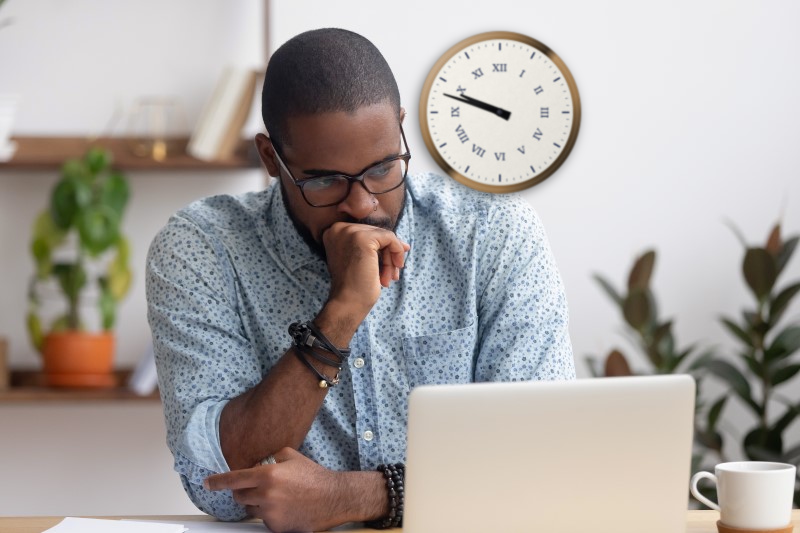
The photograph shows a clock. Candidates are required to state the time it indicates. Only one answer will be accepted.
9:48
